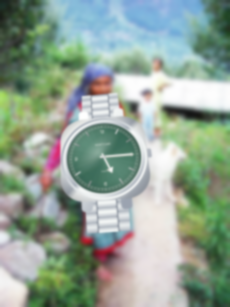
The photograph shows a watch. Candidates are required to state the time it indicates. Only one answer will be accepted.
5:15
